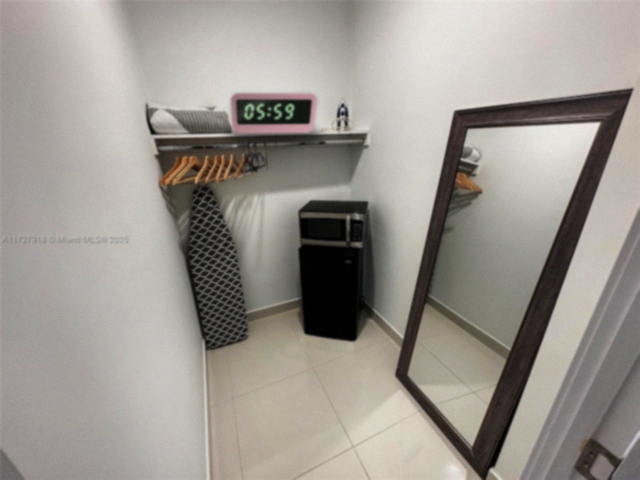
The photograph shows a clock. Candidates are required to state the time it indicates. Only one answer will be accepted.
5:59
